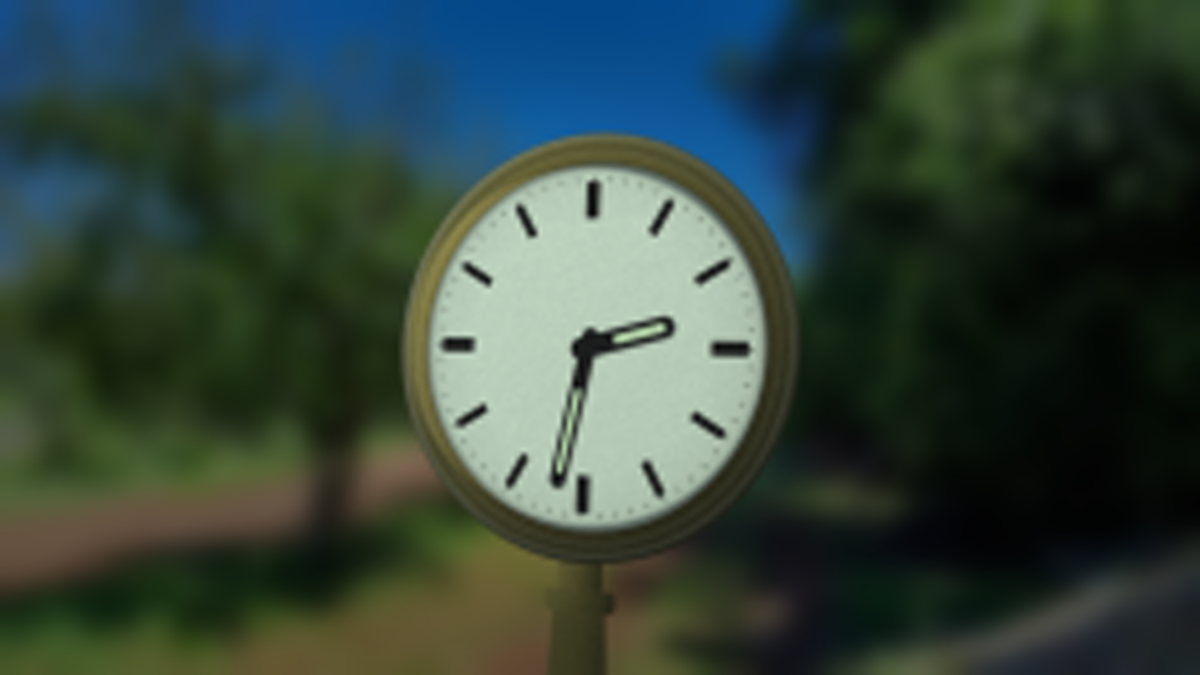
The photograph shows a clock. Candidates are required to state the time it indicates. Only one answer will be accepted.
2:32
